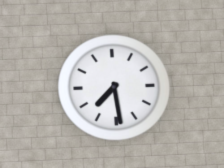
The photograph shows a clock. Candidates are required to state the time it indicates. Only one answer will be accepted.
7:29
